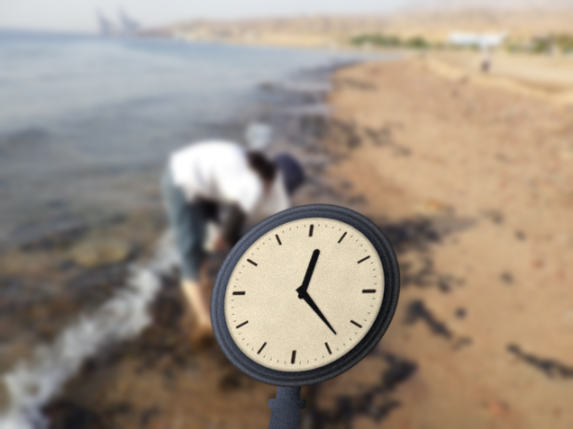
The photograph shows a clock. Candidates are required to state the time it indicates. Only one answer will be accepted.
12:23
